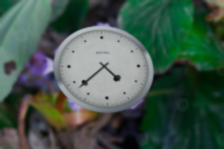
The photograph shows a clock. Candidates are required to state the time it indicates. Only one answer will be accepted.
4:38
